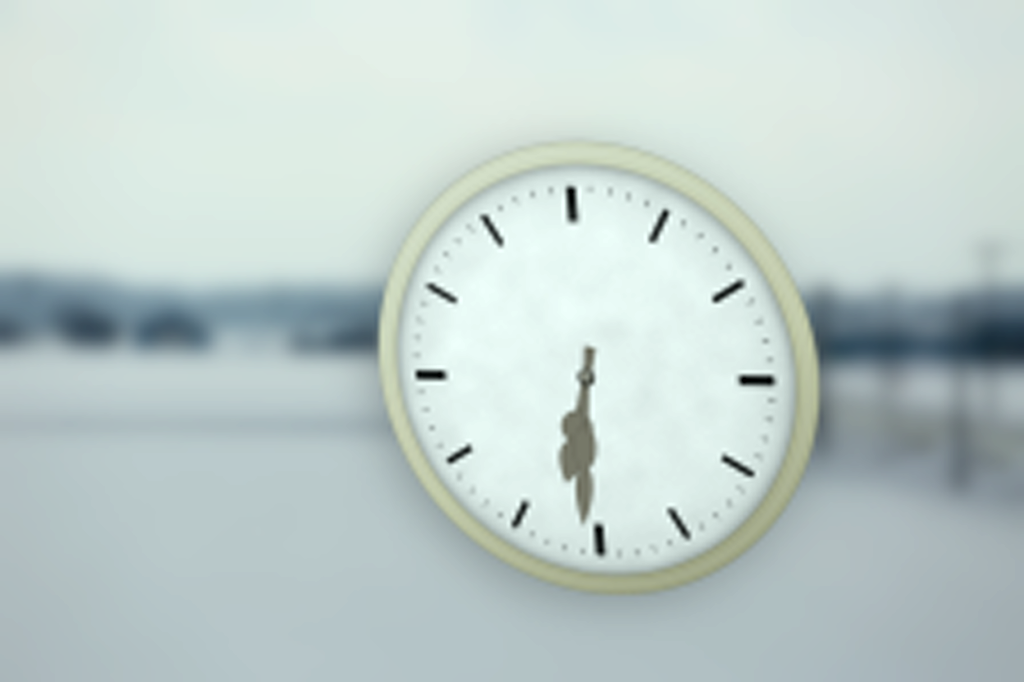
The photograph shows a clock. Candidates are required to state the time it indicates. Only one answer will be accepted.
6:31
